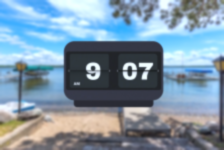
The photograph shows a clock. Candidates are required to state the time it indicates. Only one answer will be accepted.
9:07
